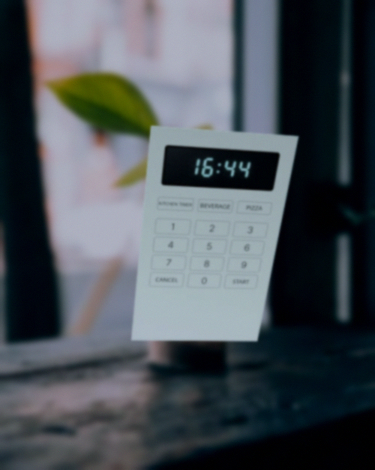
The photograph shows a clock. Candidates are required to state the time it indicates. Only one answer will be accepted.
16:44
